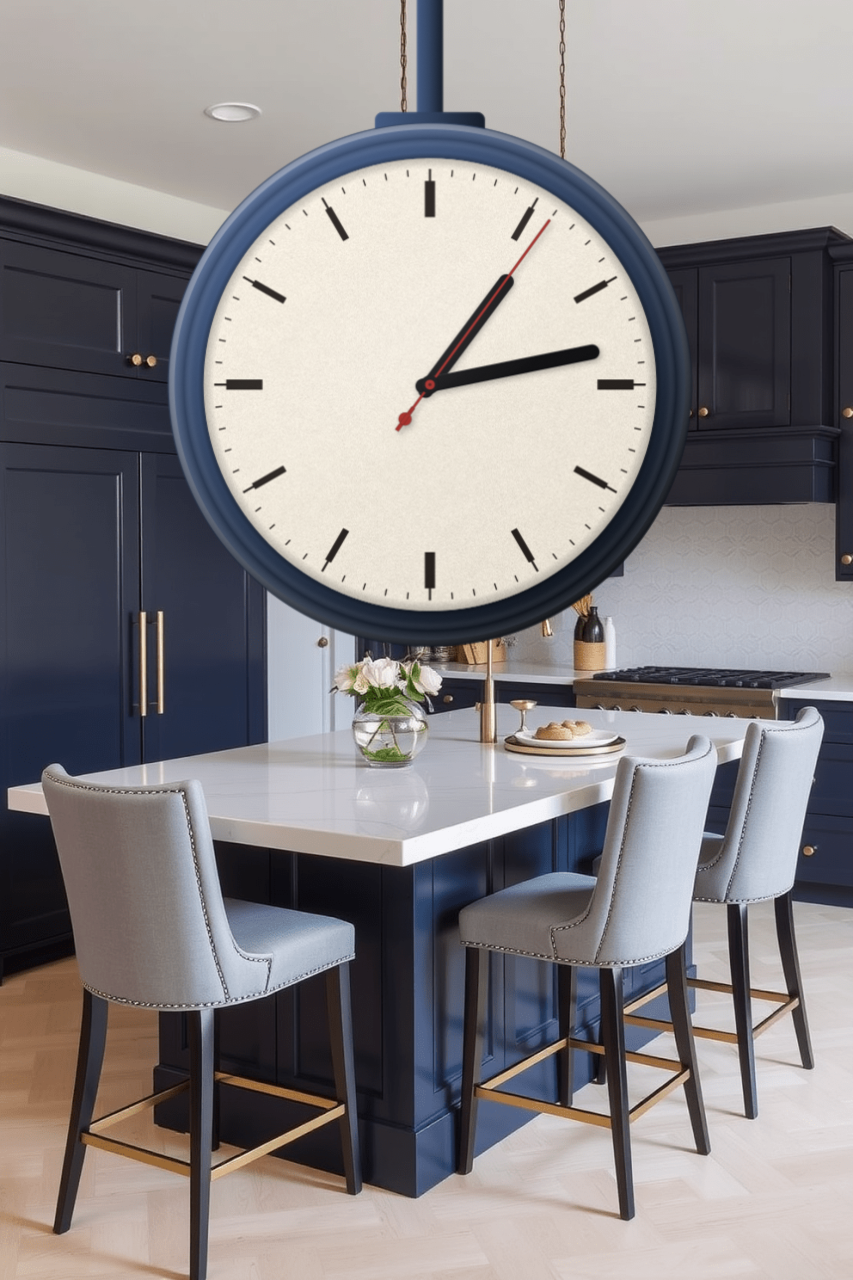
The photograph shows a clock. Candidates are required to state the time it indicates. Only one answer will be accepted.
1:13:06
